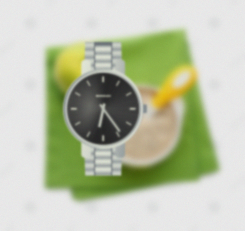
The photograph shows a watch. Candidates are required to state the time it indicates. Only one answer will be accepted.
6:24
